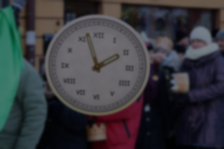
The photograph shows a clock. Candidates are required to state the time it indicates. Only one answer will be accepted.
1:57
